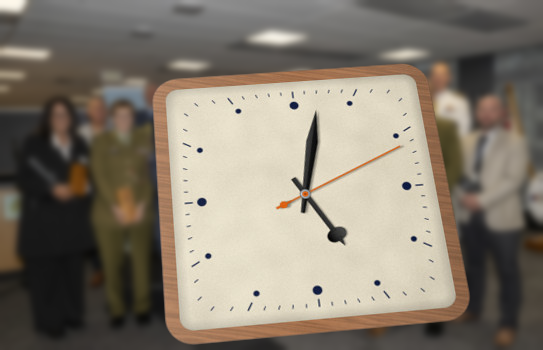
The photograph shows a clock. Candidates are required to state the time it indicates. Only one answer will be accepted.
5:02:11
